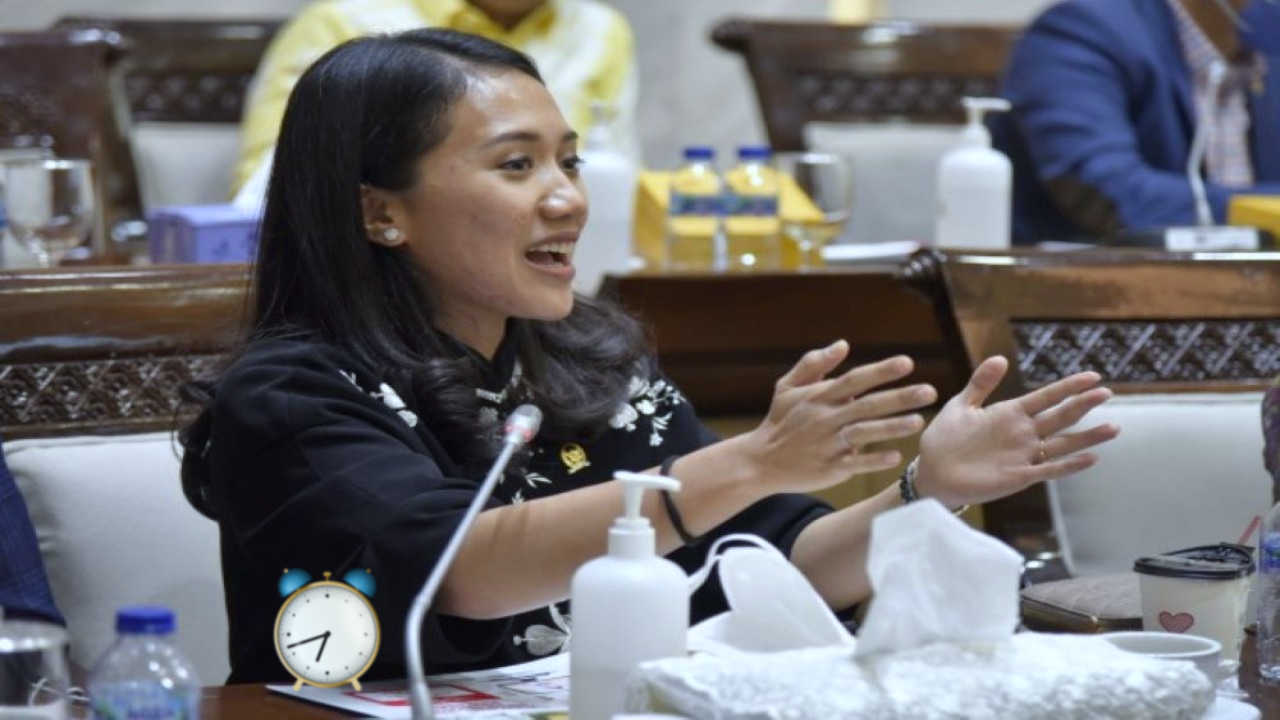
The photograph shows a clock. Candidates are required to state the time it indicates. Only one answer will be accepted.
6:42
